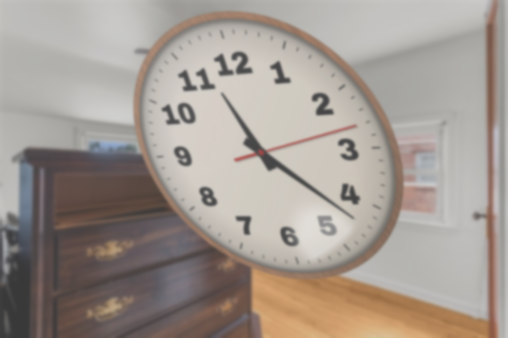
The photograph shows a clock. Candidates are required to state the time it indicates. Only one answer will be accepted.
11:22:13
